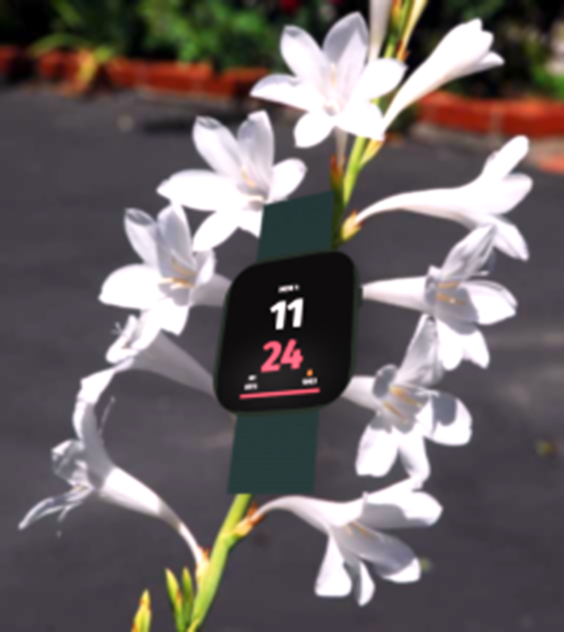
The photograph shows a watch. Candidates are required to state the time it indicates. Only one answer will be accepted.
11:24
